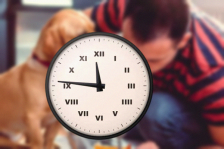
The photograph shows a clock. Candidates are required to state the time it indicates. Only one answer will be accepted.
11:46
